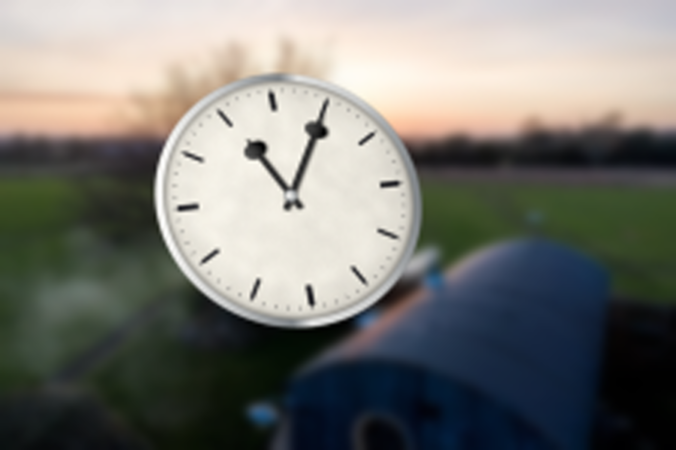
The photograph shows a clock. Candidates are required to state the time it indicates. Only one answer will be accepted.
11:05
